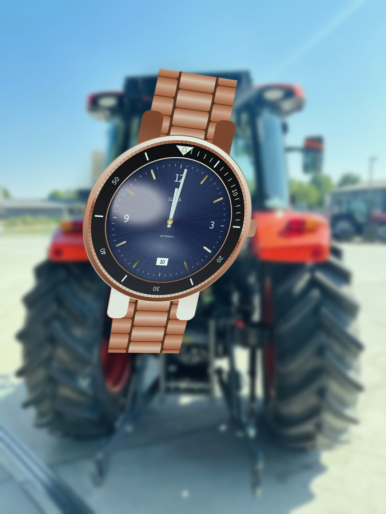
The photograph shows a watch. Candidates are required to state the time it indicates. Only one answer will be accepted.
12:01
